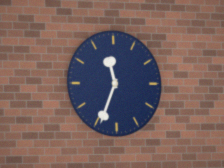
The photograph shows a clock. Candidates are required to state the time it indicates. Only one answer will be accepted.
11:34
